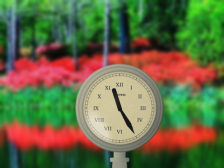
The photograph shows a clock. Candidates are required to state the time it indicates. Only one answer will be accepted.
11:25
